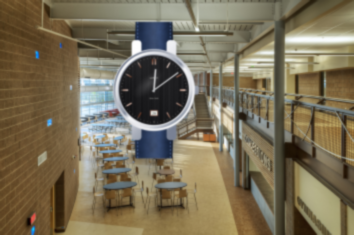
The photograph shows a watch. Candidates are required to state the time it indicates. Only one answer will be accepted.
12:09
